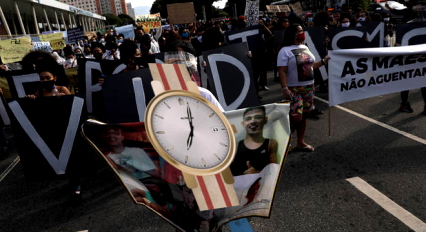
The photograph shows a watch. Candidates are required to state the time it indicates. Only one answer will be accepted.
7:02
